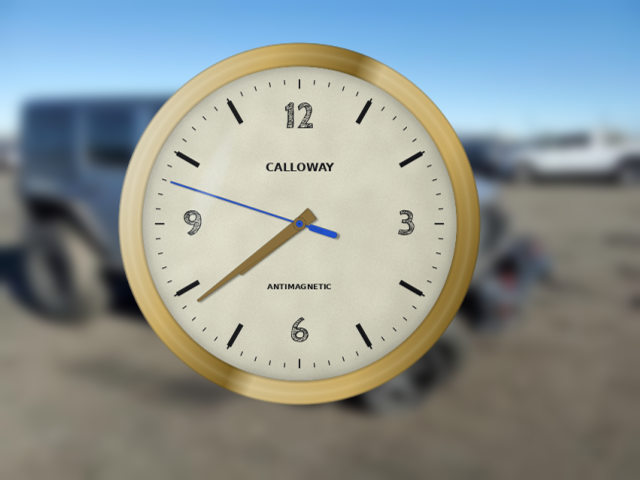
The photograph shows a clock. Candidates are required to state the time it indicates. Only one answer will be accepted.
7:38:48
